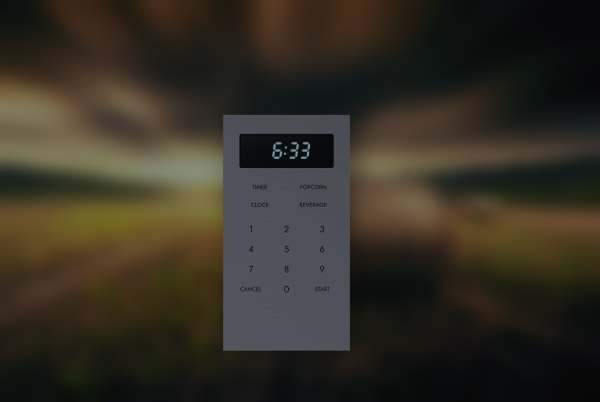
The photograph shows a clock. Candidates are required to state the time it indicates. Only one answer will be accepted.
6:33
